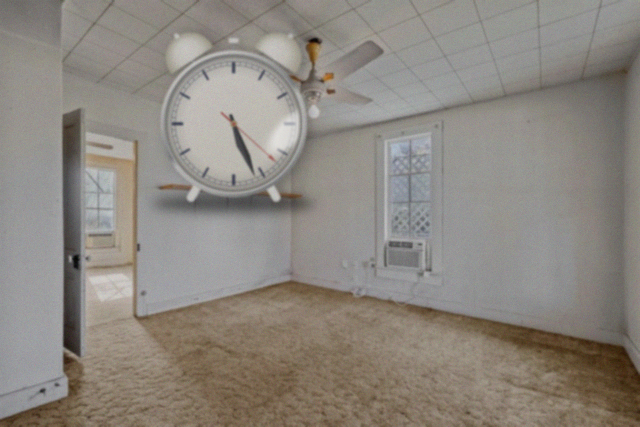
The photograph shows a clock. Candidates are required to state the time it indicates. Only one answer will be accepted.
5:26:22
